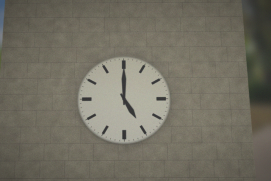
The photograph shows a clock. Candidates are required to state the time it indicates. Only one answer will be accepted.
5:00
